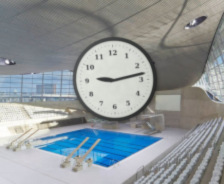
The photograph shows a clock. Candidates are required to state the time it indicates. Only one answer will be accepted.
9:13
